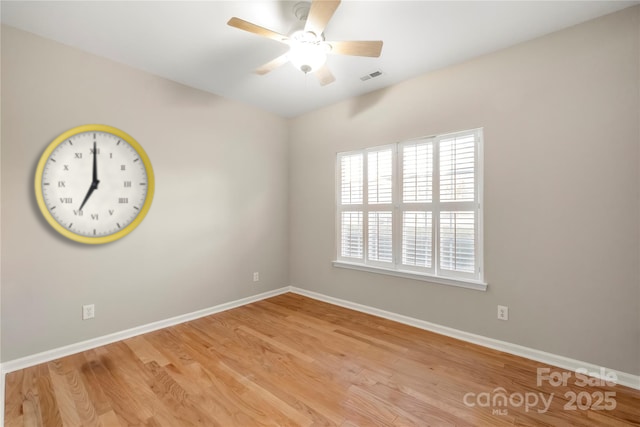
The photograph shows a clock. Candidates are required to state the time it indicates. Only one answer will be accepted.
7:00
